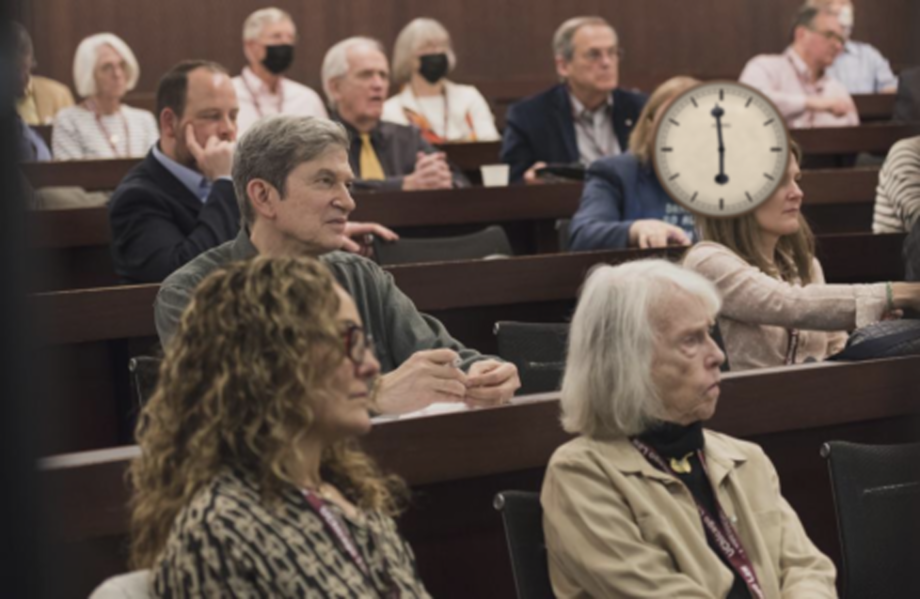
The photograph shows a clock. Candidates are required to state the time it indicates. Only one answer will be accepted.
5:59
